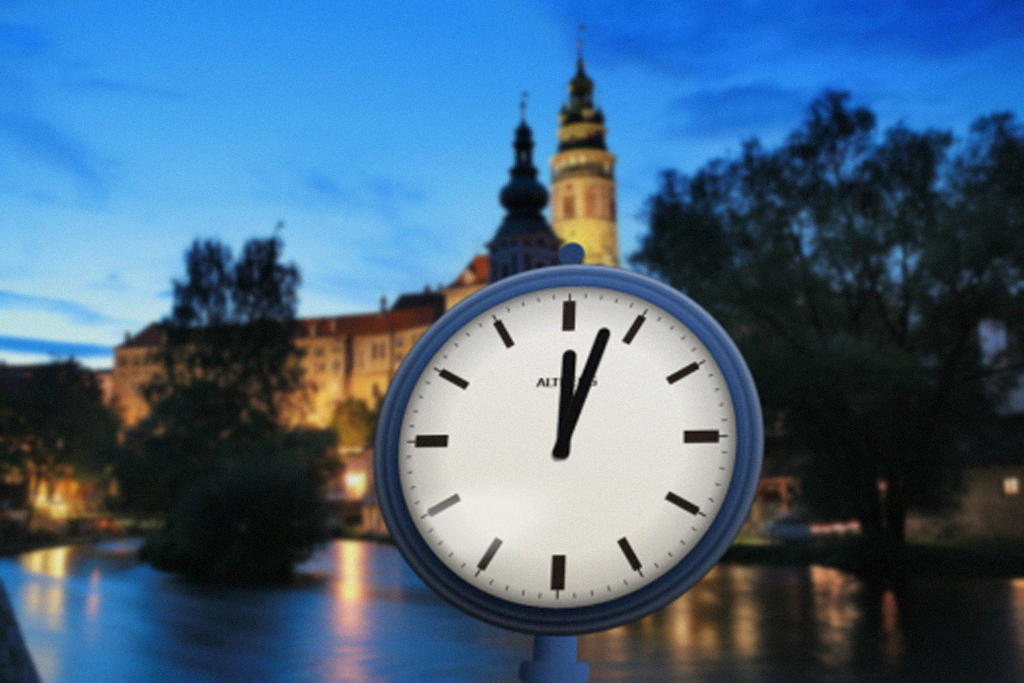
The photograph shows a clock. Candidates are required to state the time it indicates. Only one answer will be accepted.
12:03
